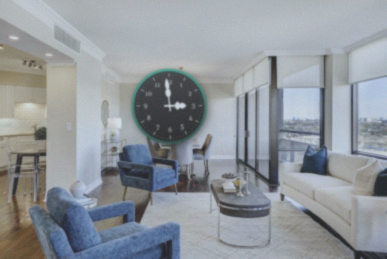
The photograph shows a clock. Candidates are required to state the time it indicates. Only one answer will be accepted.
2:59
